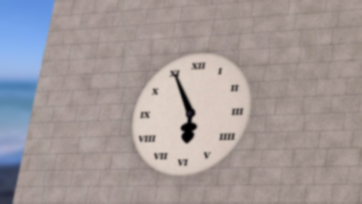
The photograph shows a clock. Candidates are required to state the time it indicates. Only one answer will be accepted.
5:55
